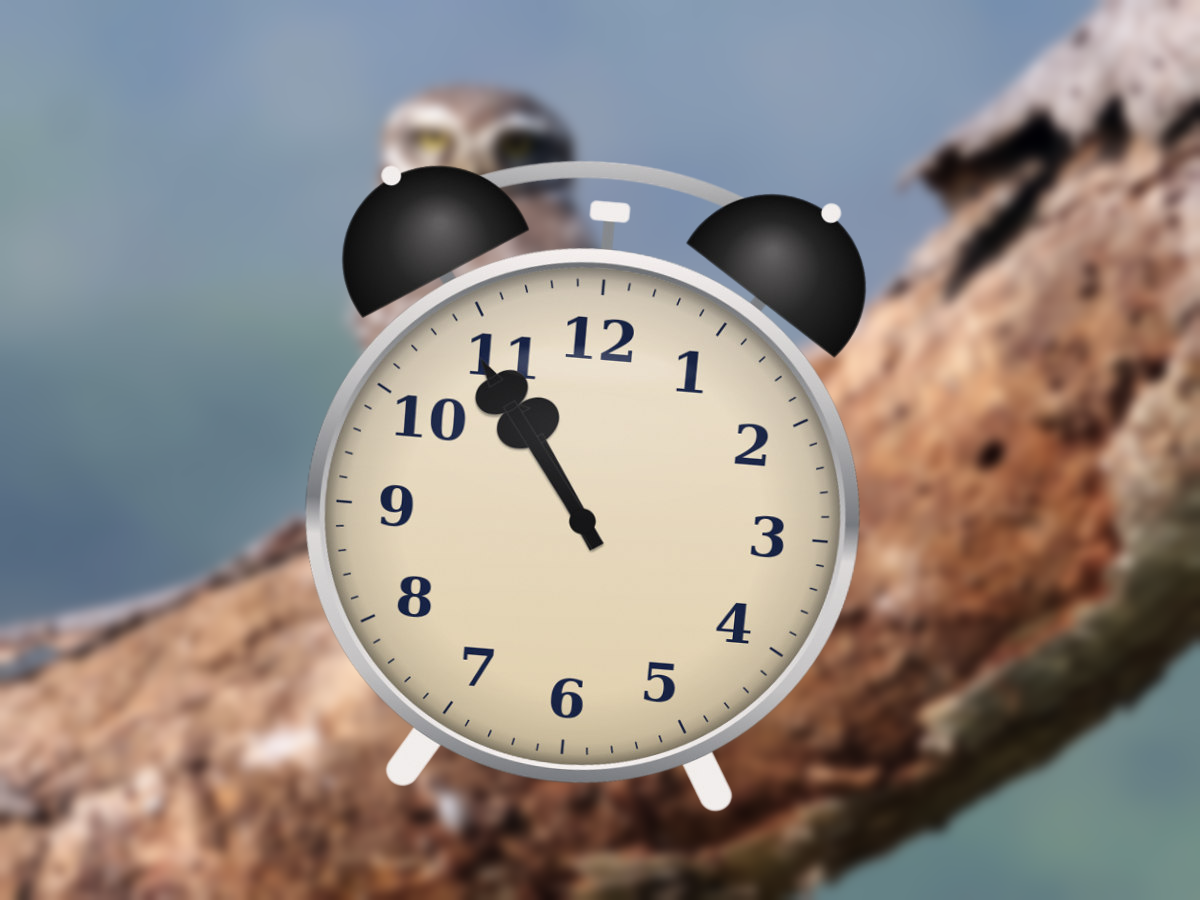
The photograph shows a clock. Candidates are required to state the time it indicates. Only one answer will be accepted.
10:54
